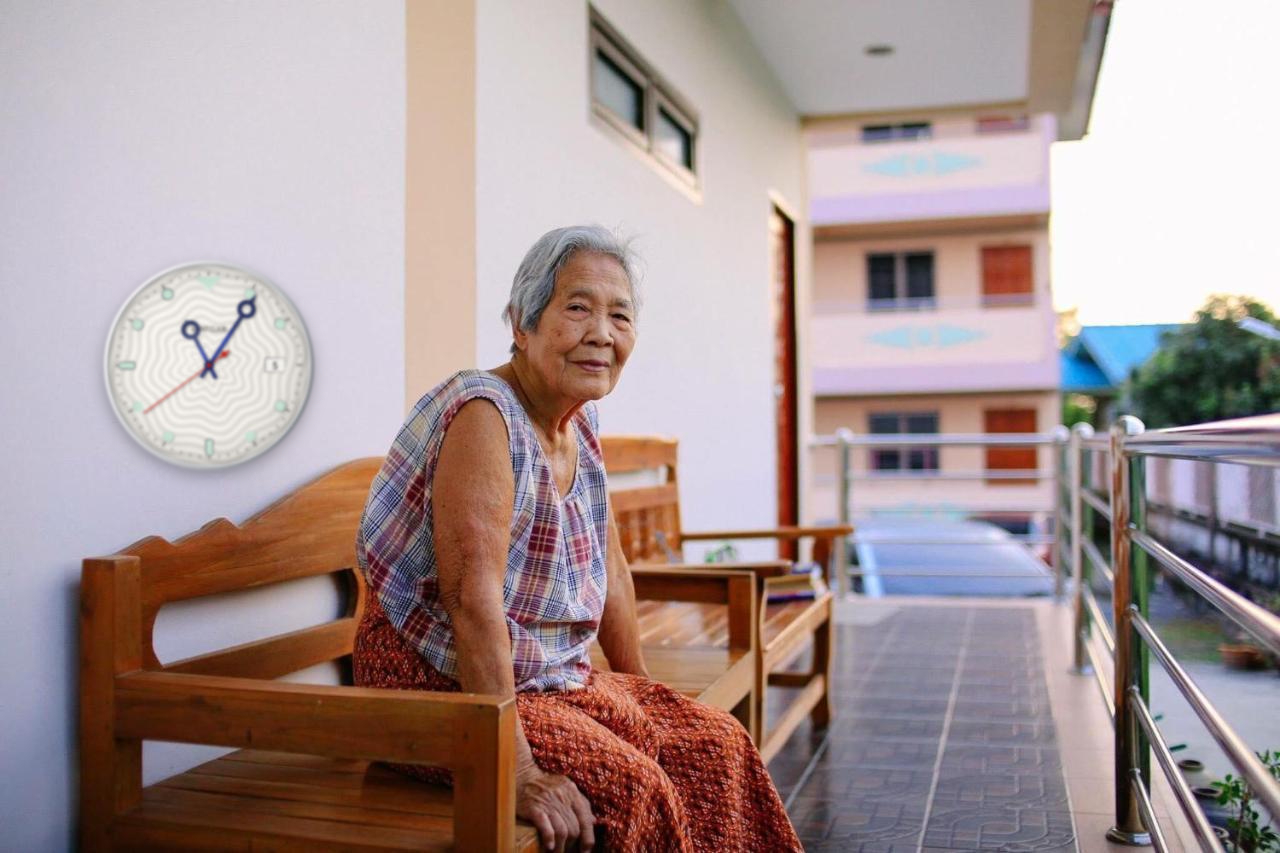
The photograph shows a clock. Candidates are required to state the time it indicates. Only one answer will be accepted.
11:05:39
